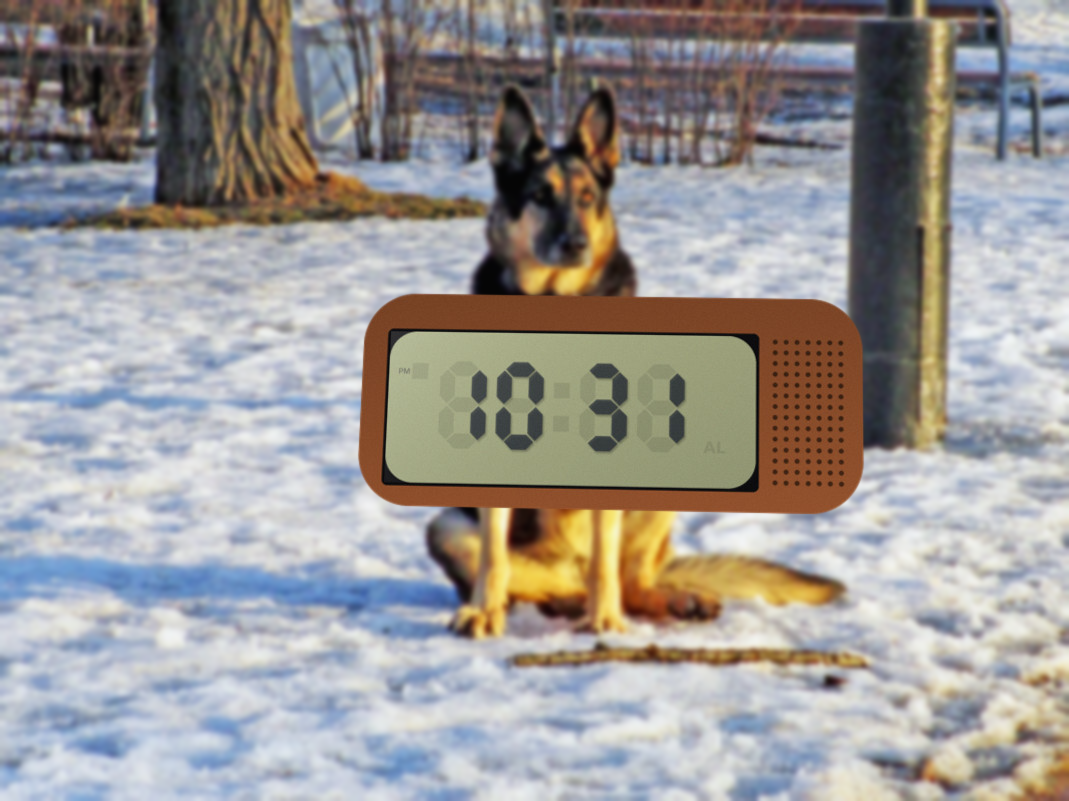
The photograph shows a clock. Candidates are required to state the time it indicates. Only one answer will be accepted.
10:31
